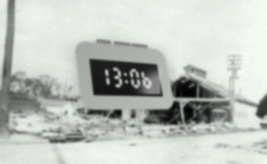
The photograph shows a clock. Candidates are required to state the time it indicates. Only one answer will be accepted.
13:06
